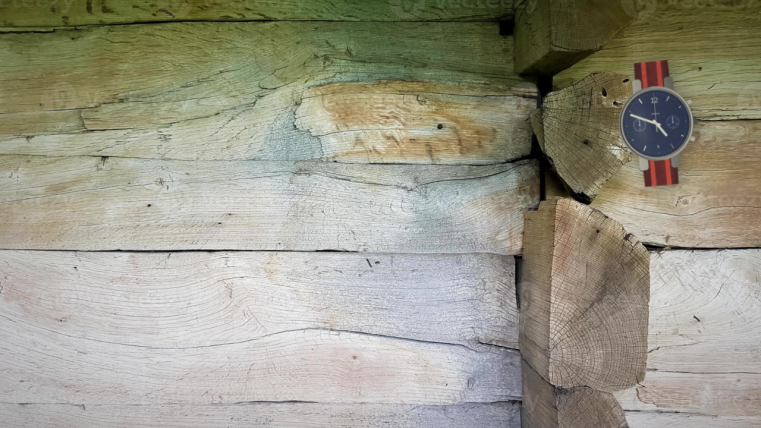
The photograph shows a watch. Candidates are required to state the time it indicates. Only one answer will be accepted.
4:49
